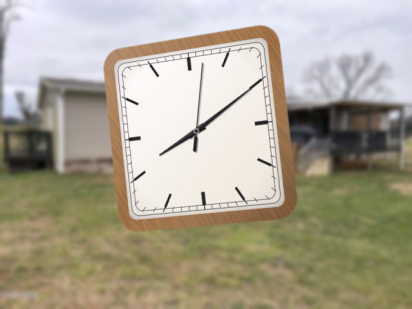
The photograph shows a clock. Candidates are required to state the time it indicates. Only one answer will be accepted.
8:10:02
